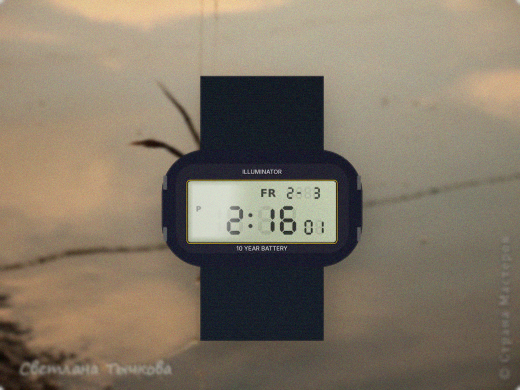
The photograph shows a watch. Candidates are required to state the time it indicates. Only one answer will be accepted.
2:16:01
